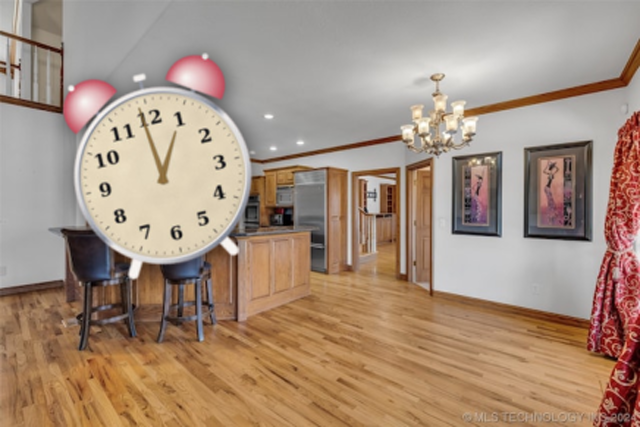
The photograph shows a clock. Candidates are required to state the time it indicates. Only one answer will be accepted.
12:59
